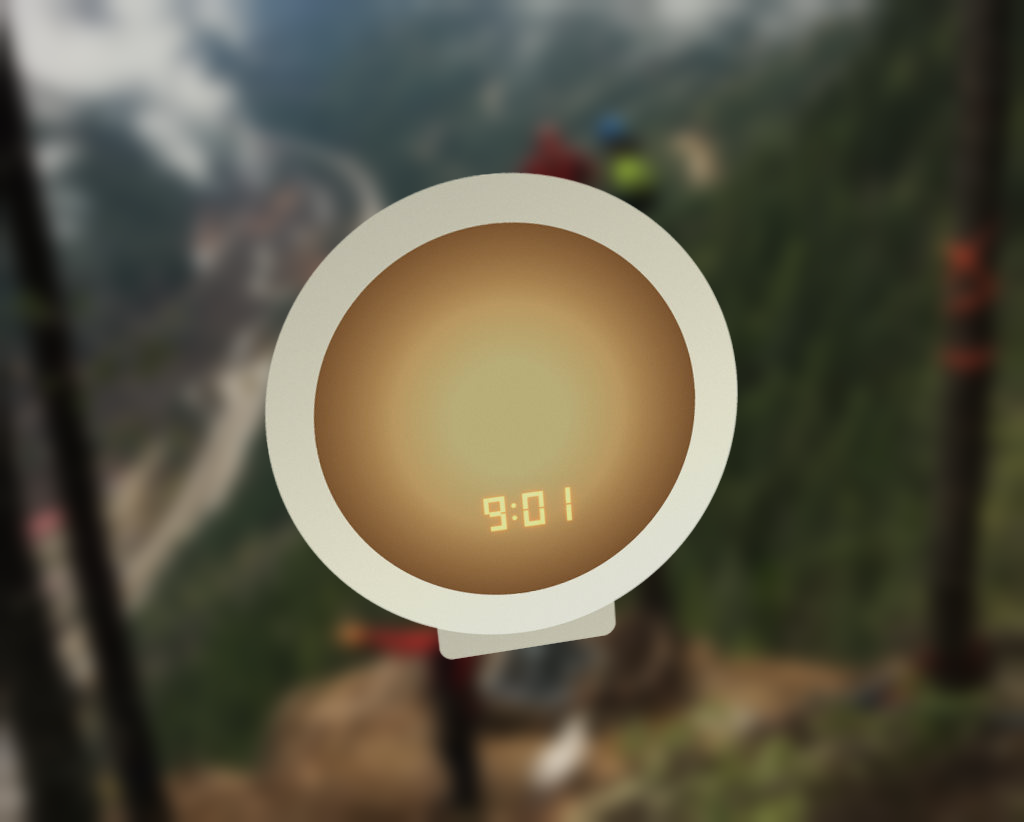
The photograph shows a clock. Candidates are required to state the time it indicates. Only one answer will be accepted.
9:01
